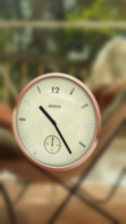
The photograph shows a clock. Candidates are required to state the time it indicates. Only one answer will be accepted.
10:24
